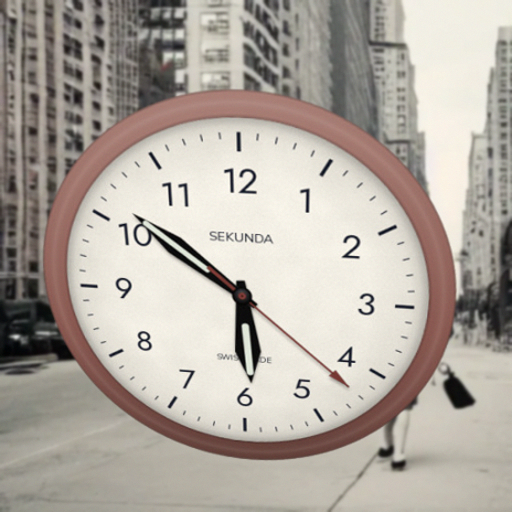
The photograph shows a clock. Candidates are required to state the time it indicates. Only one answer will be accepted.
5:51:22
